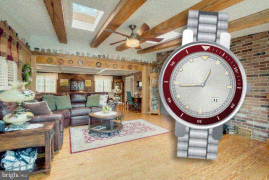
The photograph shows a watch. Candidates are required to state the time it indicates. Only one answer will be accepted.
12:44
